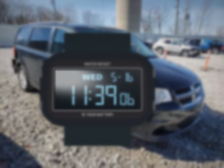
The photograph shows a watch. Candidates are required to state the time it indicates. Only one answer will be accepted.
11:39:06
